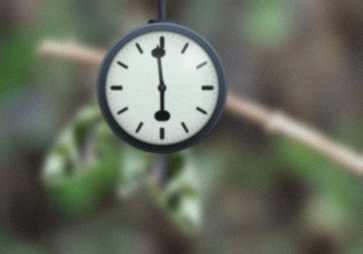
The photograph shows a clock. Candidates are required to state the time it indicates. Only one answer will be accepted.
5:59
